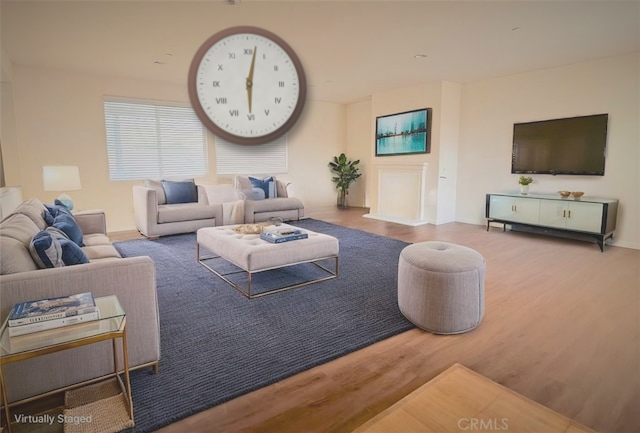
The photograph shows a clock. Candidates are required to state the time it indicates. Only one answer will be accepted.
6:02
